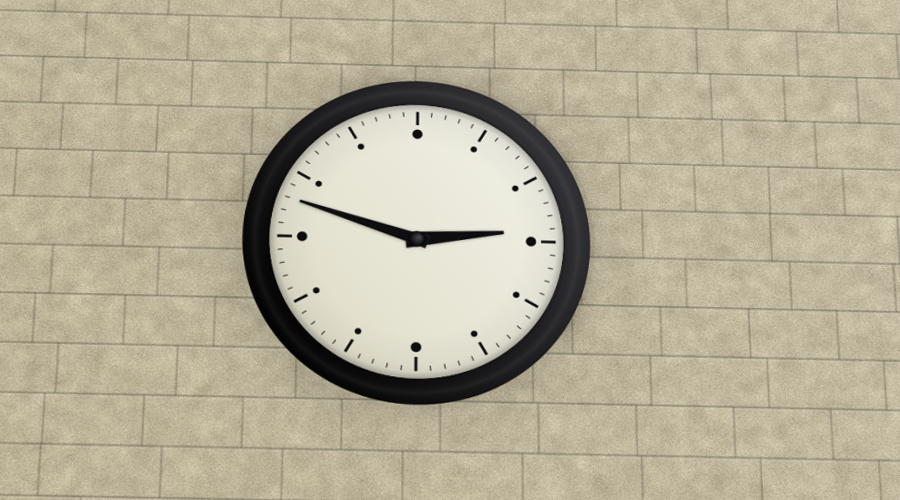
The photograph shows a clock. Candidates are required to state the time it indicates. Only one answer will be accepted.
2:48
